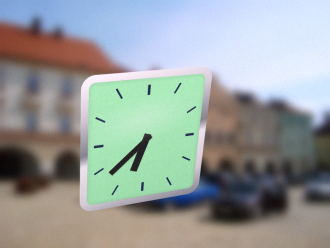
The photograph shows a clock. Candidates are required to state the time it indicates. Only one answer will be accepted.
6:38
